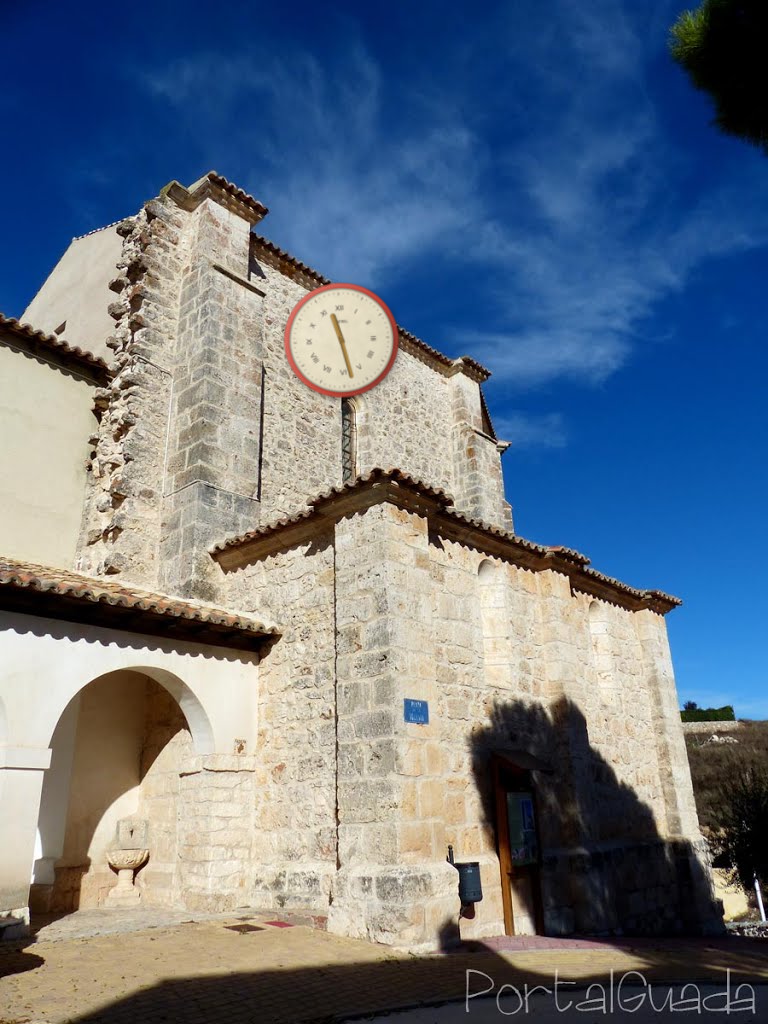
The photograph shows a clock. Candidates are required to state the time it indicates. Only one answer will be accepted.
11:28
